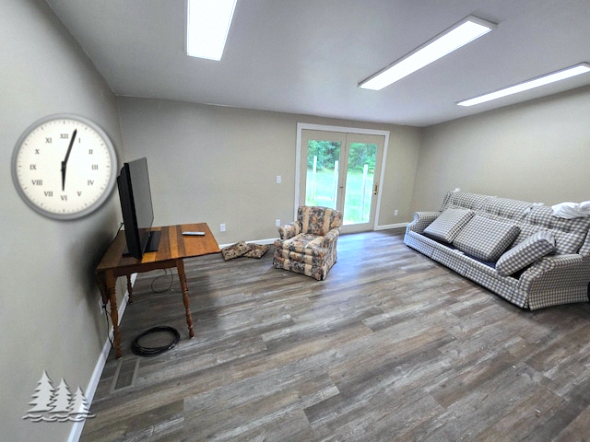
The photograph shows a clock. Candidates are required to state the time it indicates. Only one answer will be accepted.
6:03
